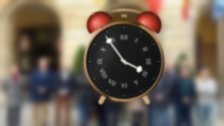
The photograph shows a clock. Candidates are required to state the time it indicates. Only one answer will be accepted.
3:54
